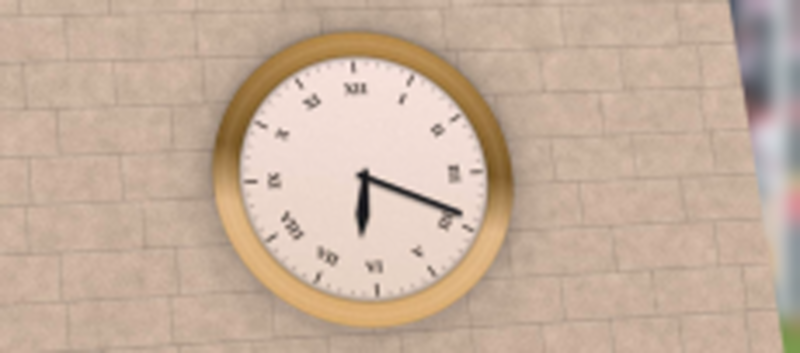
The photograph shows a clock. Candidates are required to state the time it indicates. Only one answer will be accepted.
6:19
